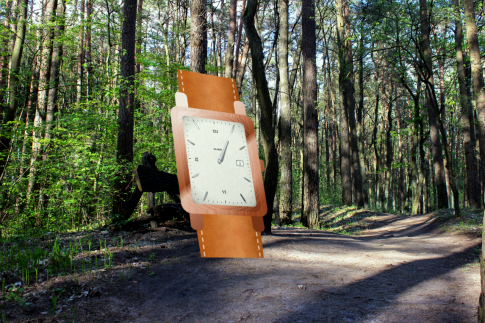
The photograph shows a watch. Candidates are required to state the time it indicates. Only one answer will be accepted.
1:05
